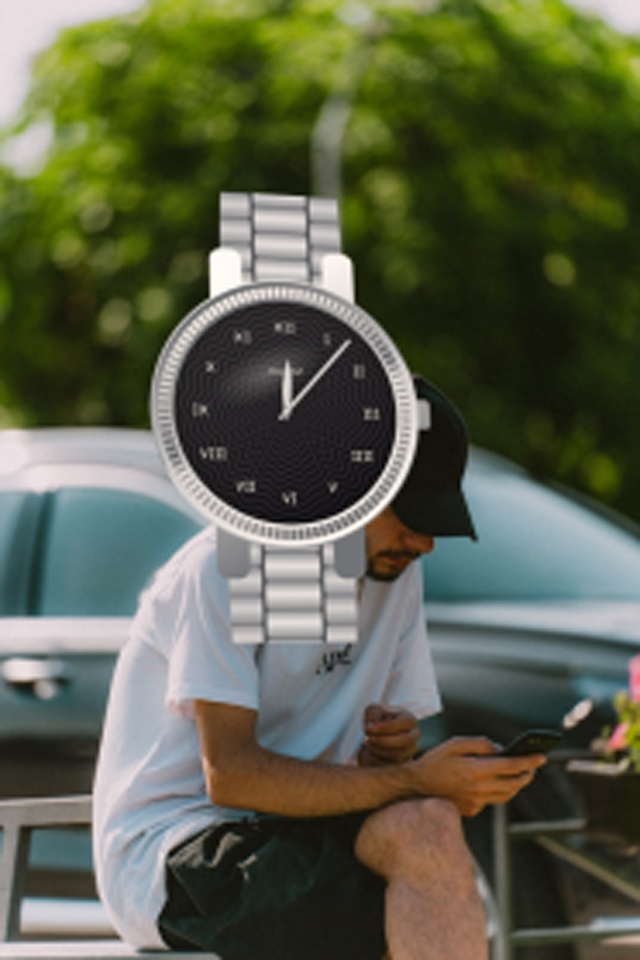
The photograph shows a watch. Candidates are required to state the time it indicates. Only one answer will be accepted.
12:07
